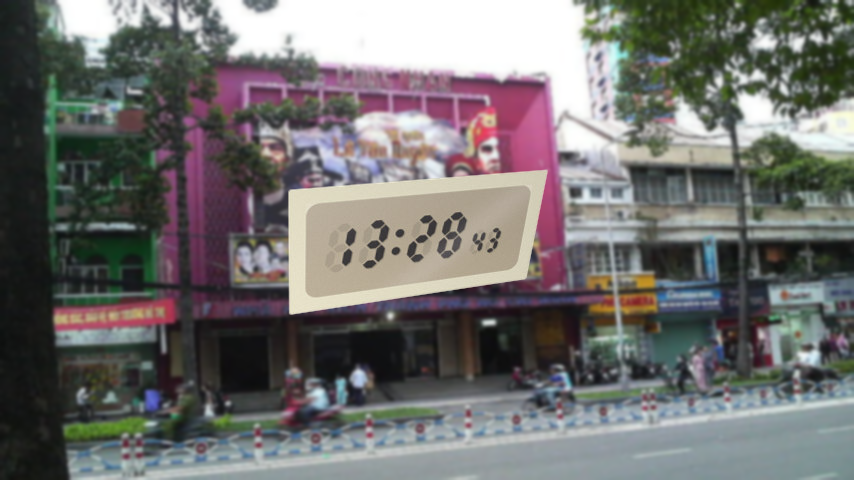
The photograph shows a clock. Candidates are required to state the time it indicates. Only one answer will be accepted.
13:28:43
